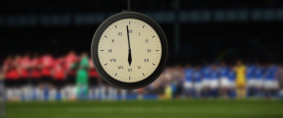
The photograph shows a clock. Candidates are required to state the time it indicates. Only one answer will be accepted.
5:59
